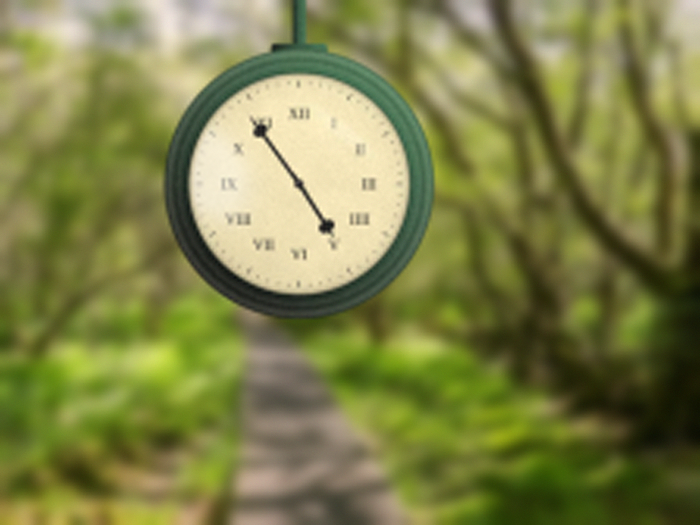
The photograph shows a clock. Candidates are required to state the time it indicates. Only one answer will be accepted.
4:54
